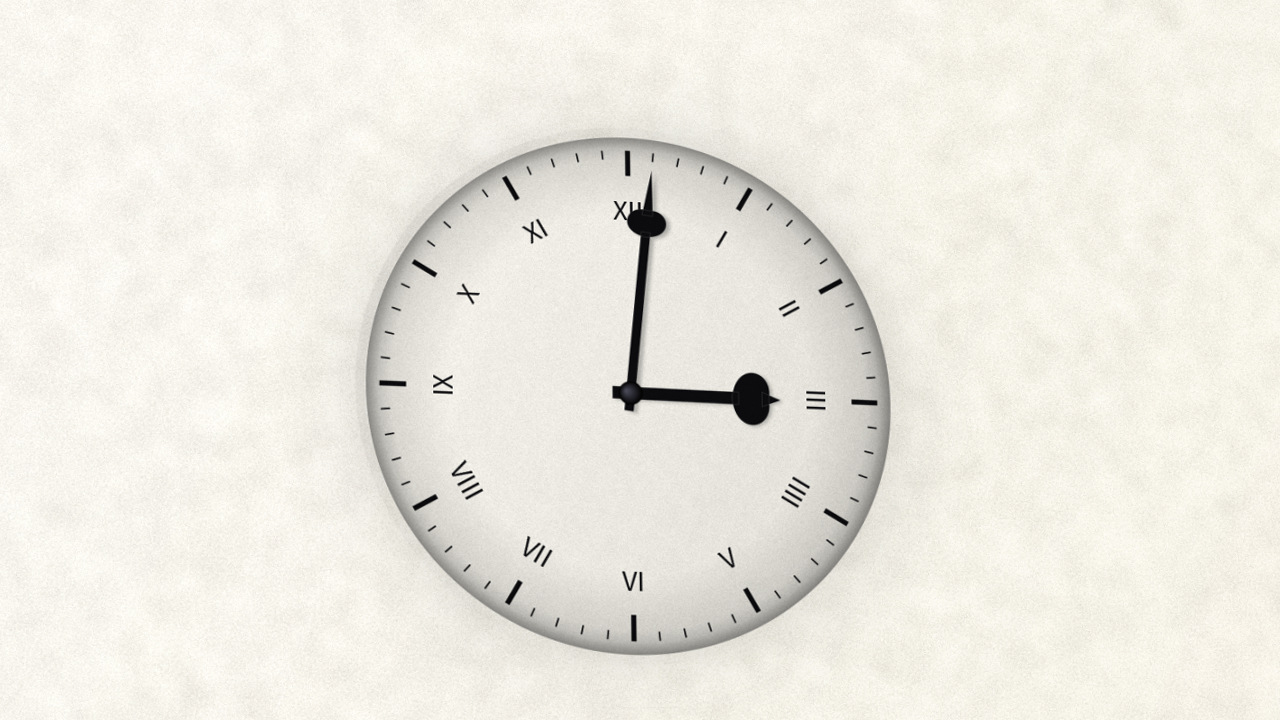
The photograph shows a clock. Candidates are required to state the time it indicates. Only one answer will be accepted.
3:01
